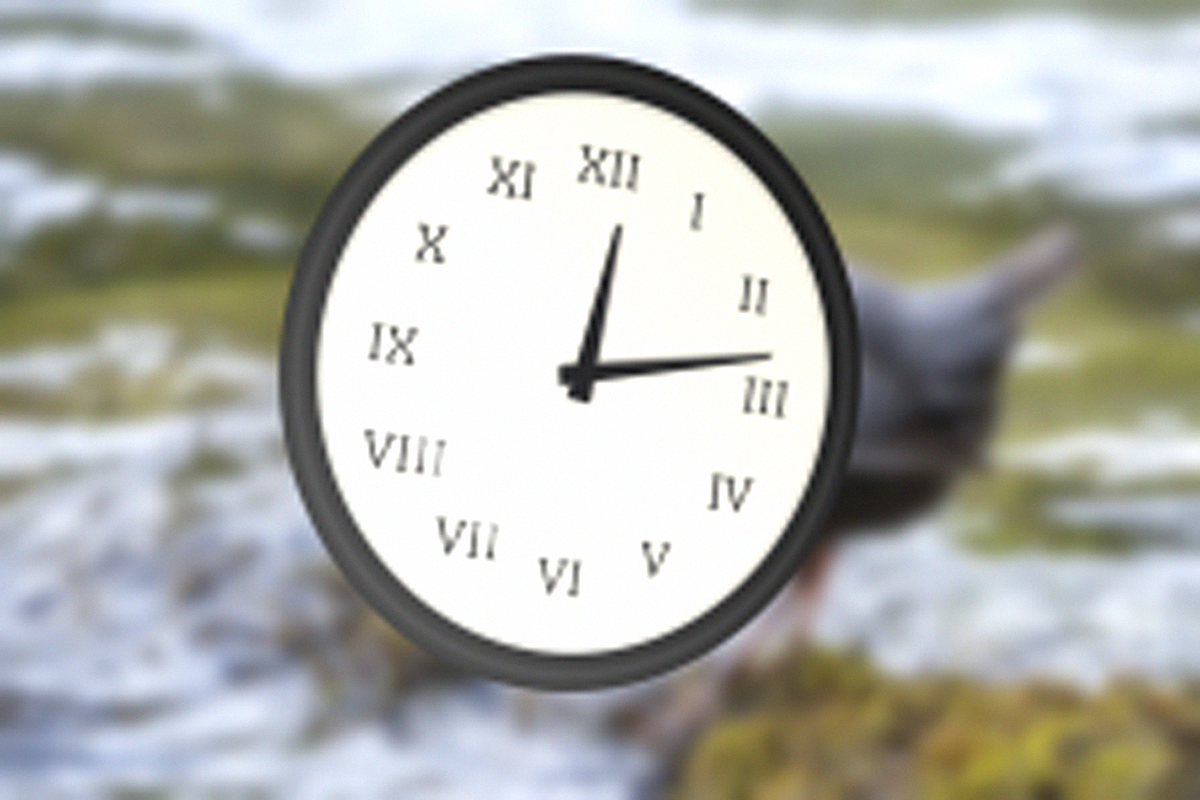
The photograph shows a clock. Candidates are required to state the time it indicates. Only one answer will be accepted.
12:13
